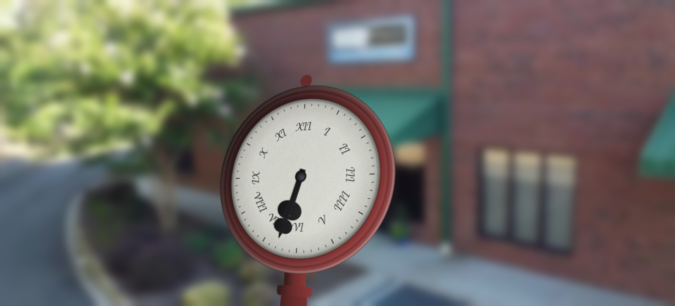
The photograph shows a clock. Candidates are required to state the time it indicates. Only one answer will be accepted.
6:33
